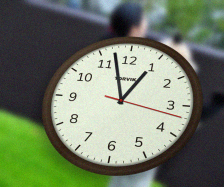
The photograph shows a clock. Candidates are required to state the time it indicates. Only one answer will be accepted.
12:57:17
